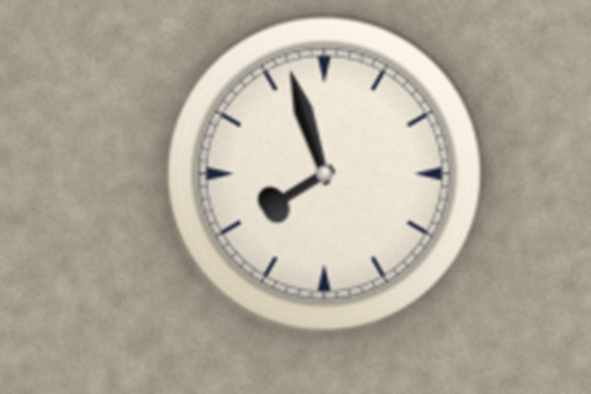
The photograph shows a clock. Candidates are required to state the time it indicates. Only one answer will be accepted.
7:57
